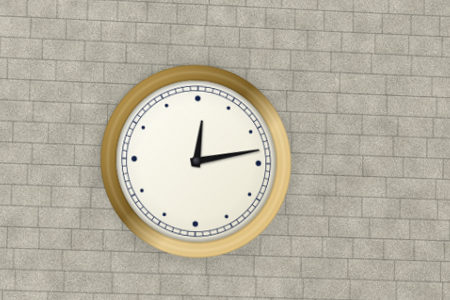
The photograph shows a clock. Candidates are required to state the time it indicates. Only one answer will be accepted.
12:13
